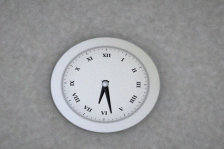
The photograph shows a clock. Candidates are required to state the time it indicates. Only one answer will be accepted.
6:28
